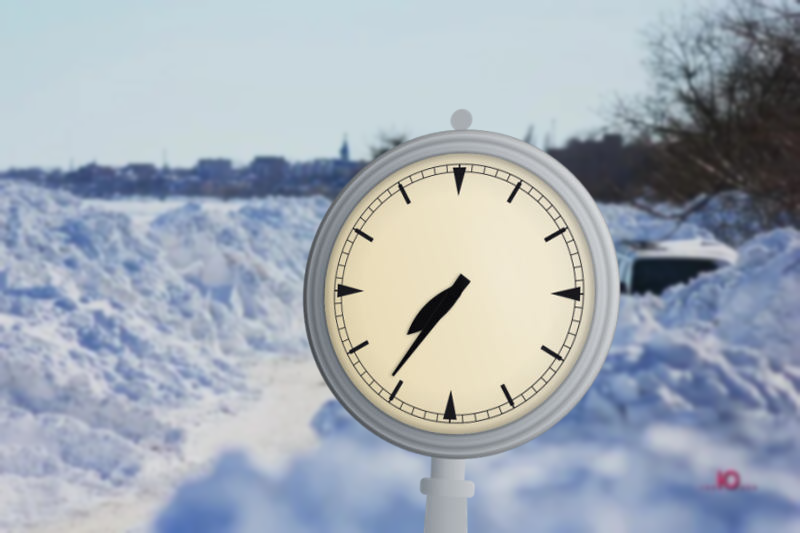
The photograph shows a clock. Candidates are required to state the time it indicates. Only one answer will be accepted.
7:36
